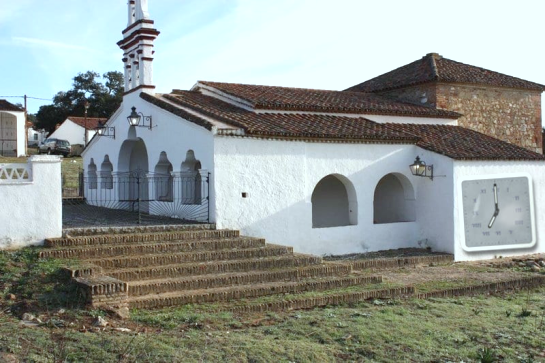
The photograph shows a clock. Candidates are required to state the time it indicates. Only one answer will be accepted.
7:00
